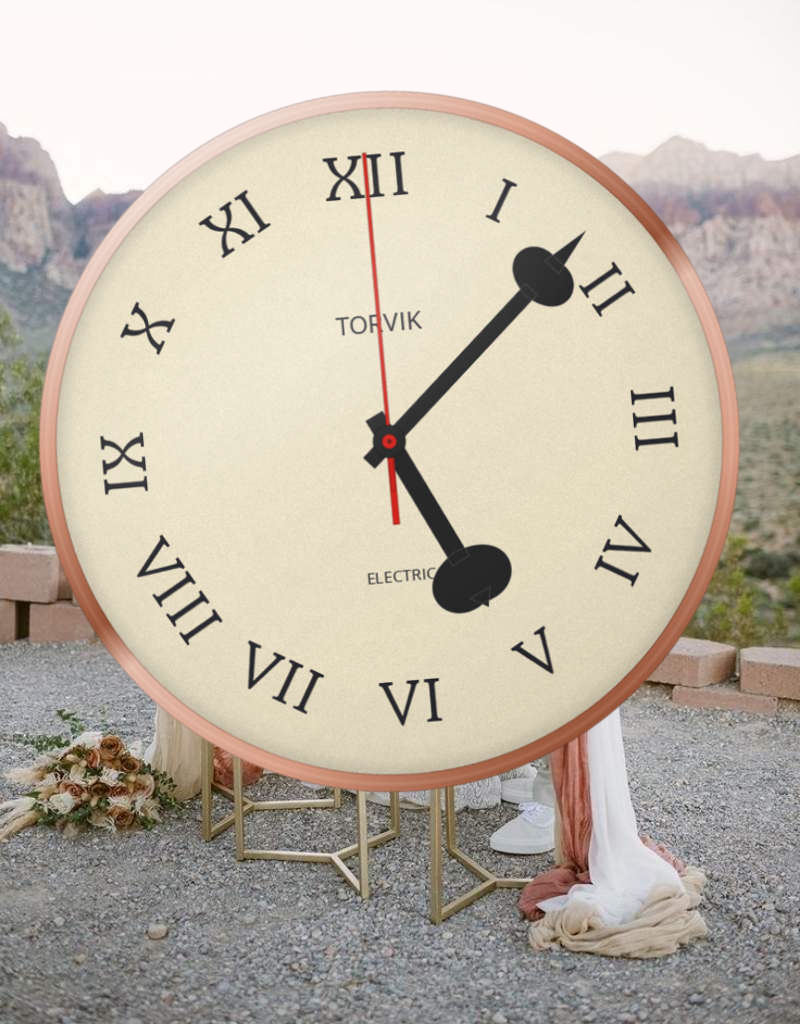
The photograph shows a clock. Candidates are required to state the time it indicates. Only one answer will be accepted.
5:08:00
